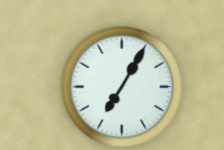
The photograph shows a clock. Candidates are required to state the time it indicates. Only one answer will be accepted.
7:05
